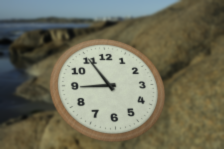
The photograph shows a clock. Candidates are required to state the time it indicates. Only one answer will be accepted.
8:55
